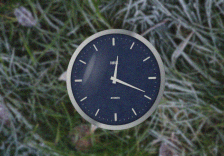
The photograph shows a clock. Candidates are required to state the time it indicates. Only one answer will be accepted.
12:19
